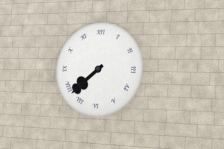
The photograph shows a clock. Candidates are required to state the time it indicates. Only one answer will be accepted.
7:38
